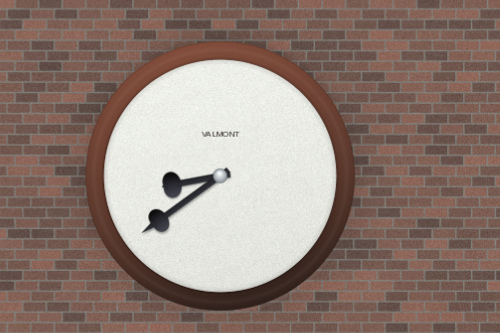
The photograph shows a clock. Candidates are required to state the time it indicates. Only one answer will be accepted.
8:39
